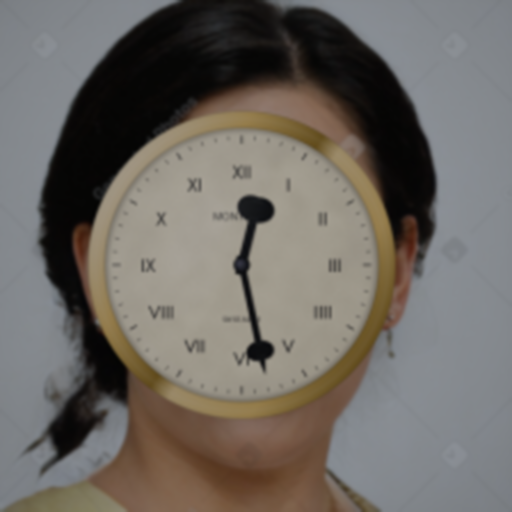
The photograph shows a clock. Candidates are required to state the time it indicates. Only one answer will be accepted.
12:28
